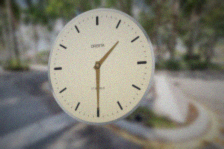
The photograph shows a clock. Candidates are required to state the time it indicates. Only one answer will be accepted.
1:30
